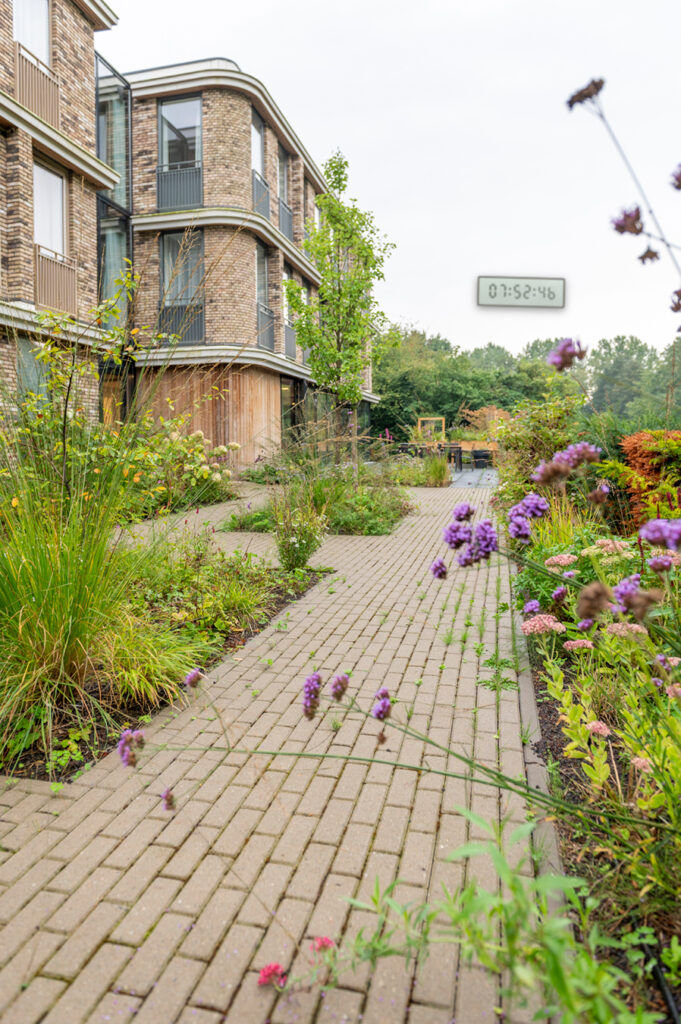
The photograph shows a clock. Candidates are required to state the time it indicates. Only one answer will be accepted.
7:52:46
